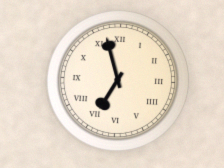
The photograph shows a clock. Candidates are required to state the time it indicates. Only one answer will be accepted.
6:57
